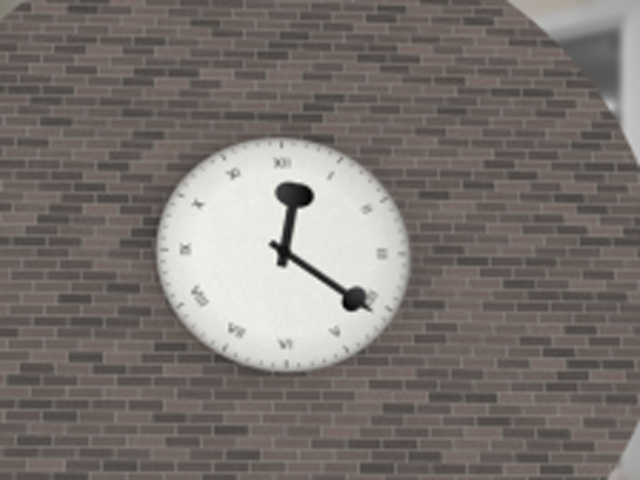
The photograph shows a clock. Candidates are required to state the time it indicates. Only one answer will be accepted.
12:21
